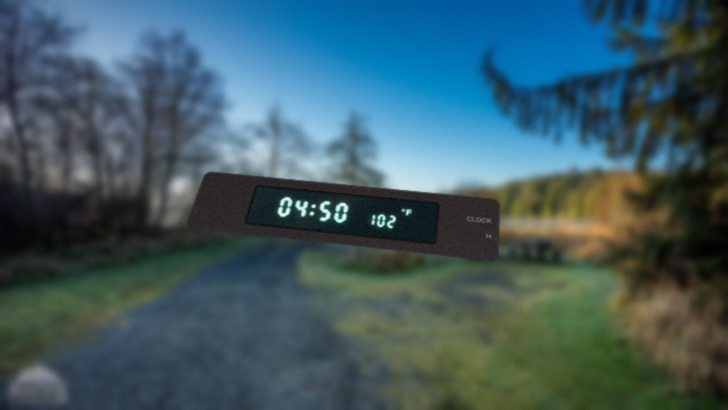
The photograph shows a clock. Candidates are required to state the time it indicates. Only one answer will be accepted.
4:50
